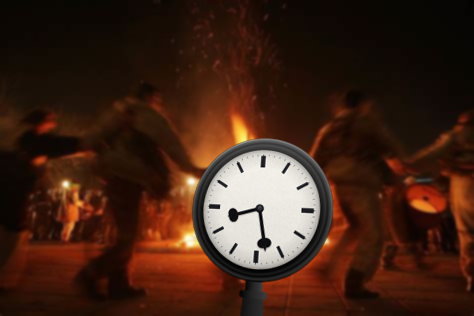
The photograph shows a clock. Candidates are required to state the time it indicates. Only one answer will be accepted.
8:28
